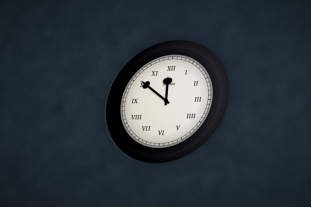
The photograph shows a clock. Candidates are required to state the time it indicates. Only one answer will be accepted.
11:51
